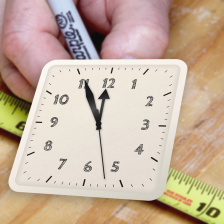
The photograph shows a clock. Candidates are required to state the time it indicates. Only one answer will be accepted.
11:55:27
